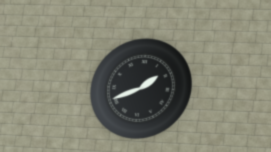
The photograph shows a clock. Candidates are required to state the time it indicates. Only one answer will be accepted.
1:41
